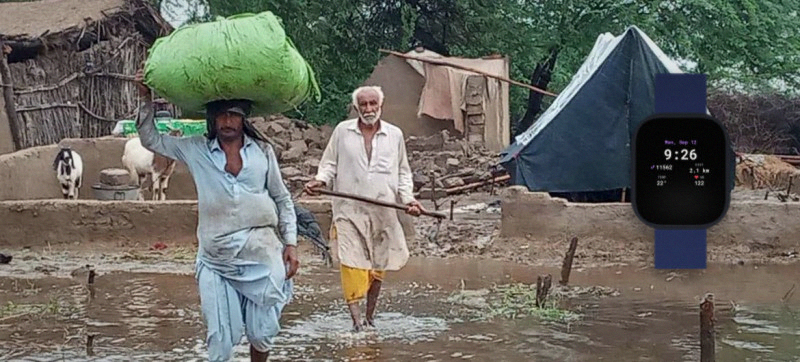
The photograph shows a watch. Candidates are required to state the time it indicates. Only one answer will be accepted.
9:26
